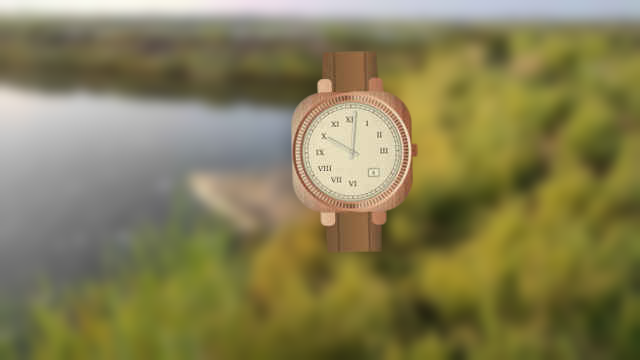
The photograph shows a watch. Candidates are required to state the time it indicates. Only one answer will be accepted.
10:01
